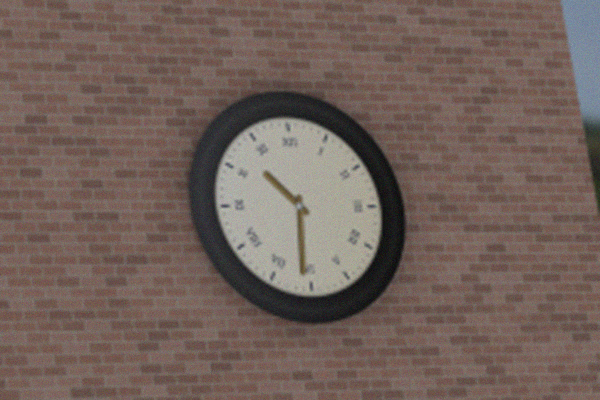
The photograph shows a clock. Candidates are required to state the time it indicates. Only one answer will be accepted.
10:31
